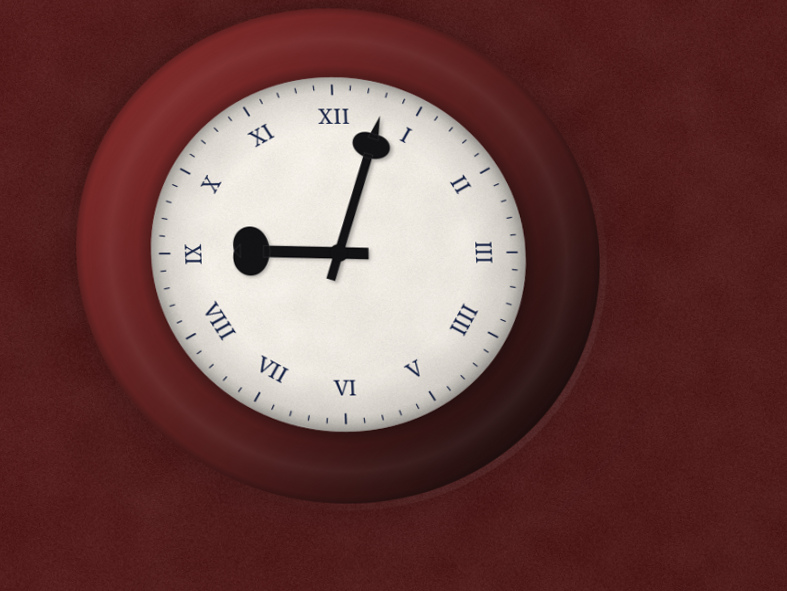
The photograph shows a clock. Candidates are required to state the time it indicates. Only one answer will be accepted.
9:03
